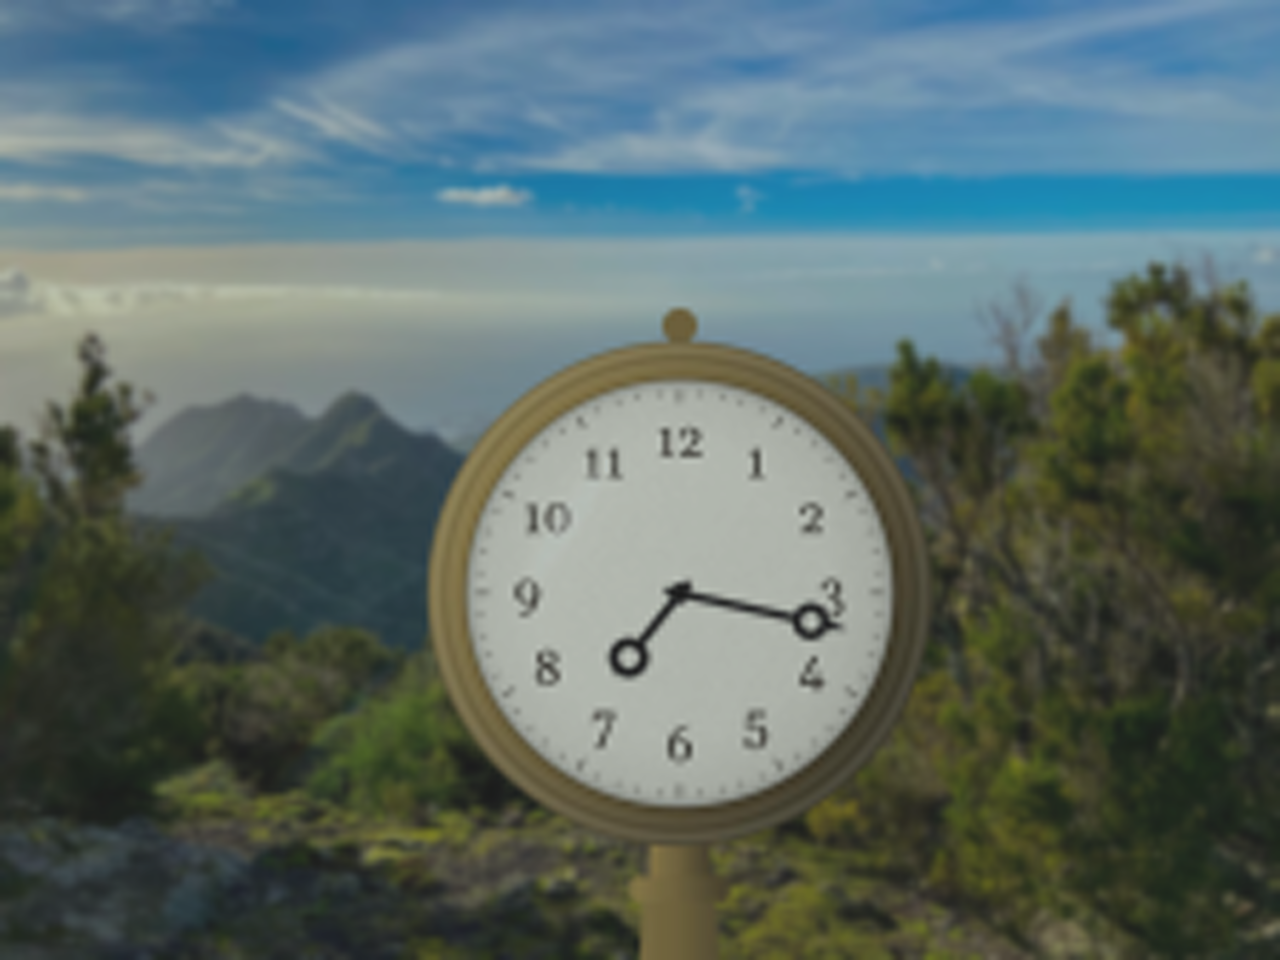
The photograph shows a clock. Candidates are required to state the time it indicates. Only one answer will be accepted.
7:17
